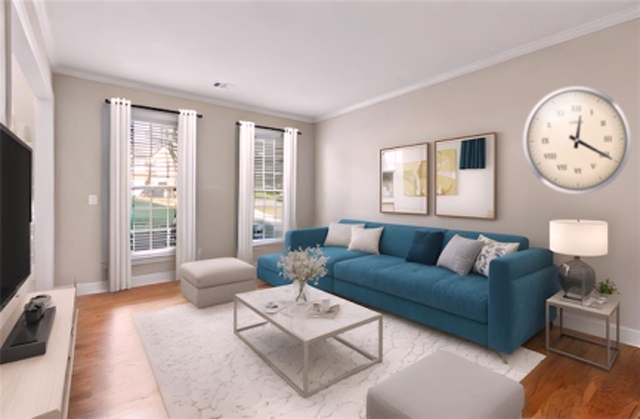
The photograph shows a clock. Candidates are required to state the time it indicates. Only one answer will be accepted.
12:20
